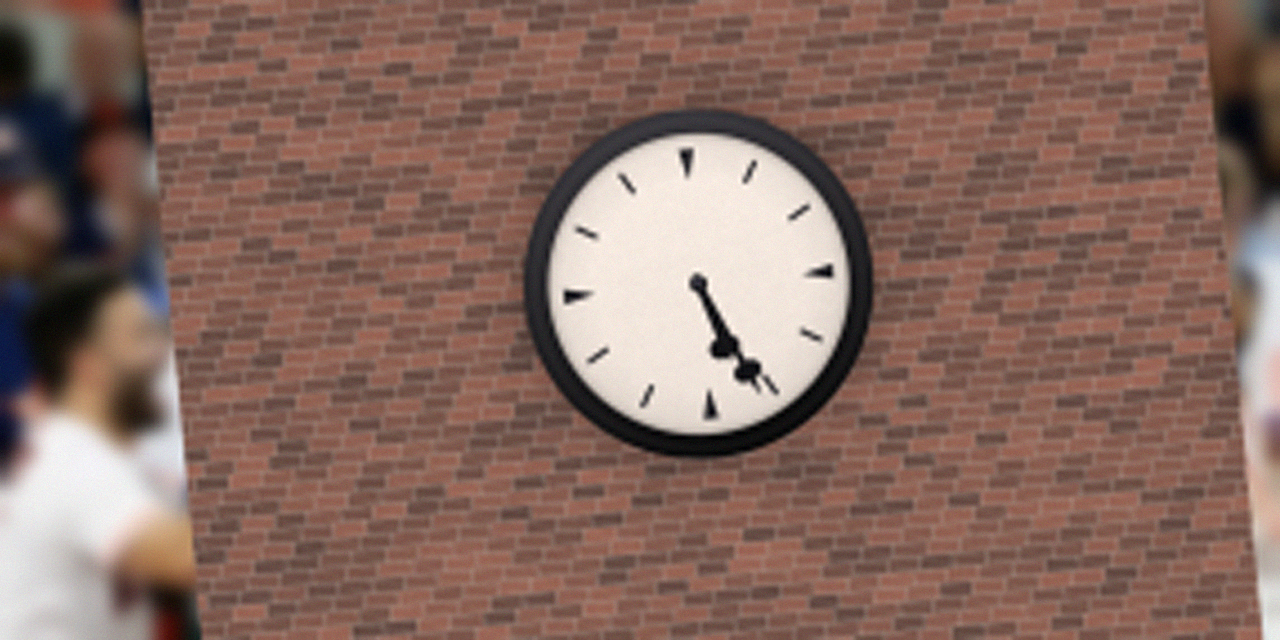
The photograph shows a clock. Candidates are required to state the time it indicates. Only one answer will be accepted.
5:26
